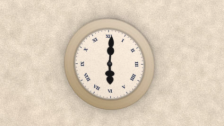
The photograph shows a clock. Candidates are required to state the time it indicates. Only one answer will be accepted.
6:01
